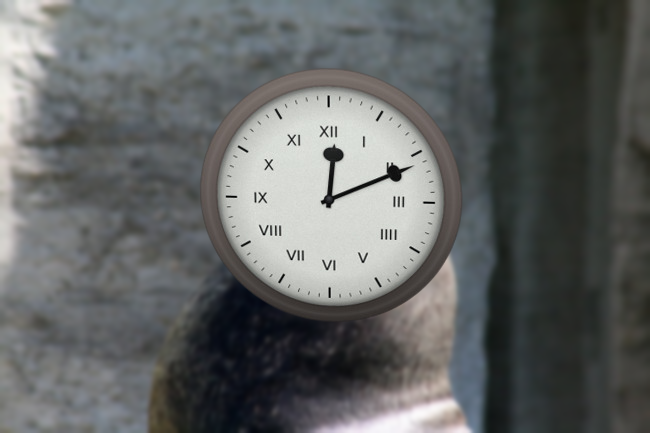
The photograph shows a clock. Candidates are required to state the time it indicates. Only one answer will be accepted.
12:11
